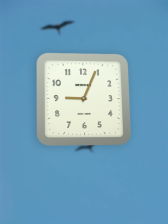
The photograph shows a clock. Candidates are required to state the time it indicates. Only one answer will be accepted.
9:04
